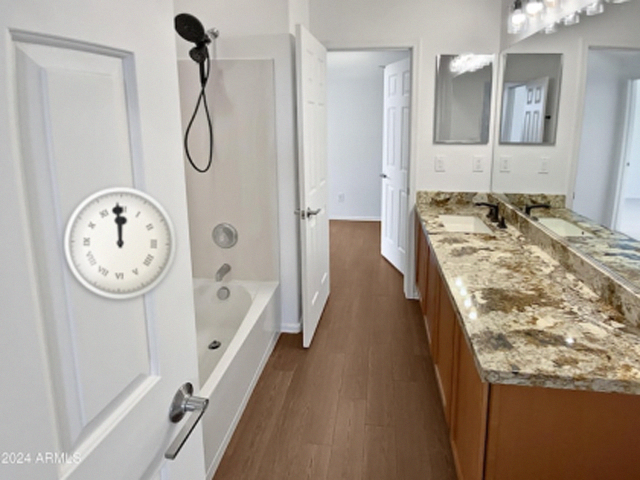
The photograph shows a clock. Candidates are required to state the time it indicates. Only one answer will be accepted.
11:59
